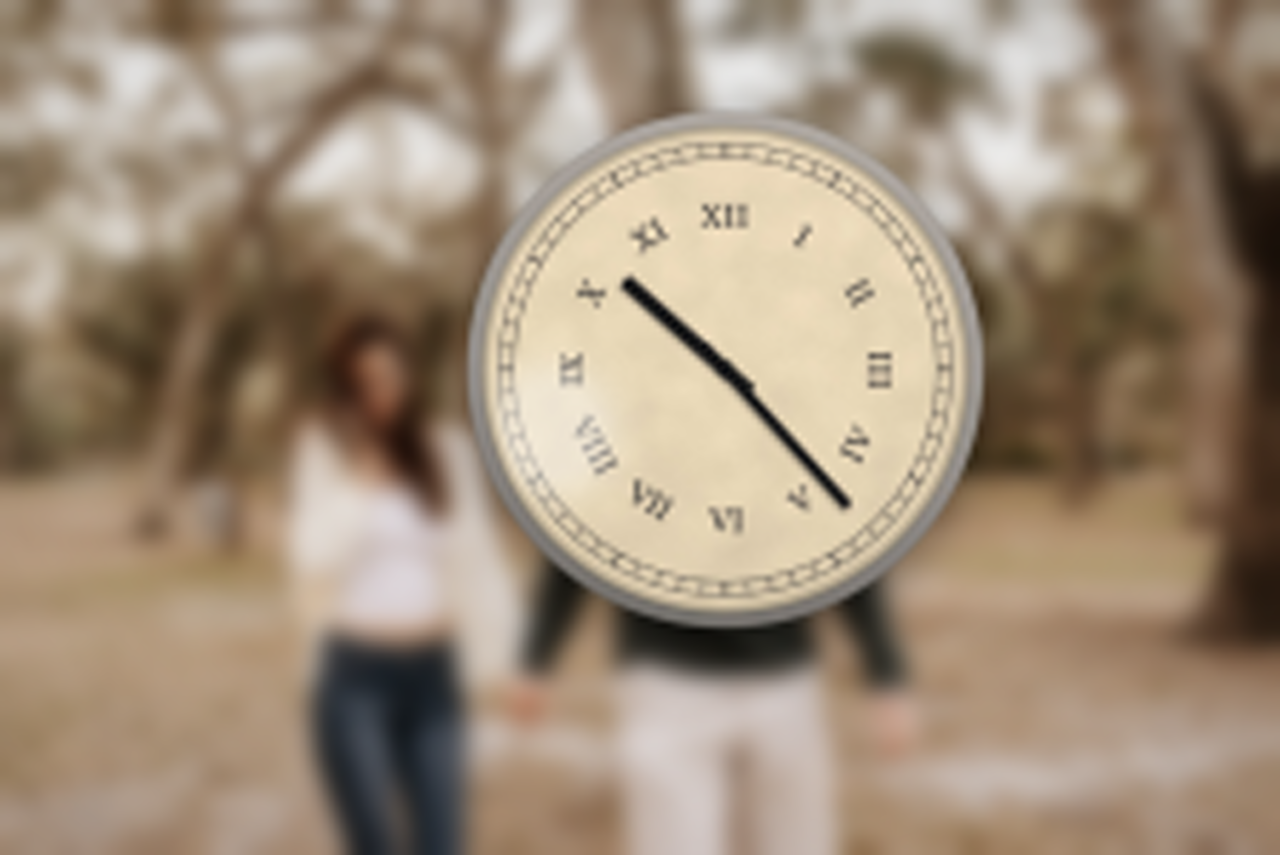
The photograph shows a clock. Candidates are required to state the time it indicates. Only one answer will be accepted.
10:23
